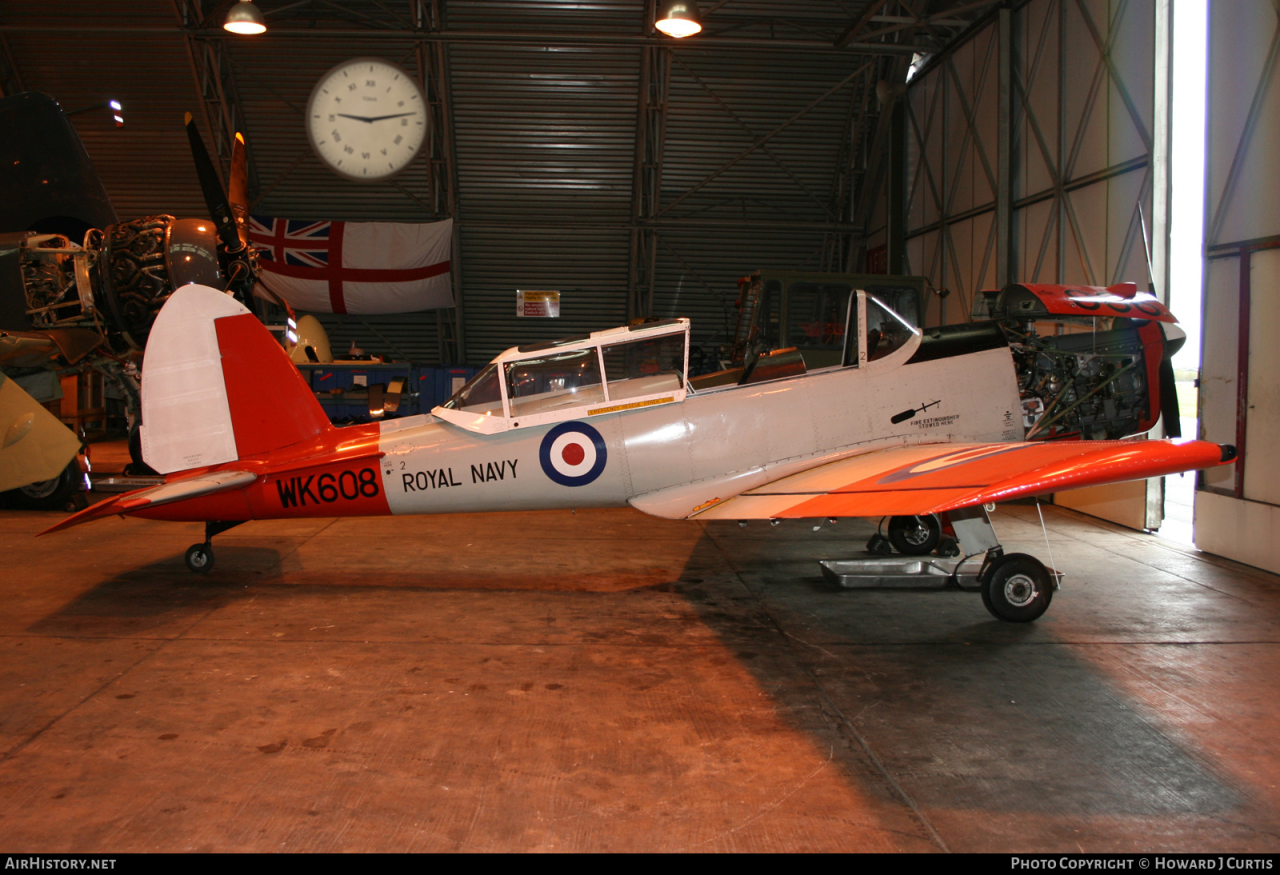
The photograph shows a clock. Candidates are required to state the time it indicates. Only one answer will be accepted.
9:13
